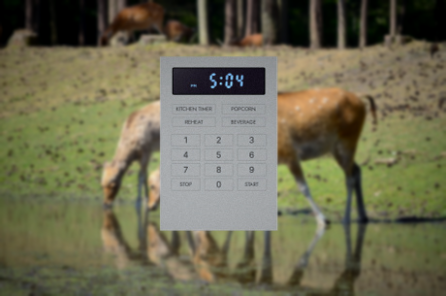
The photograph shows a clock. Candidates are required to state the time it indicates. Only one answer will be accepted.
5:04
